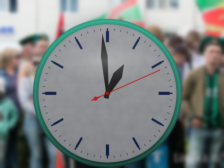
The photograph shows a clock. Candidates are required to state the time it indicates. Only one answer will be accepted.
12:59:11
